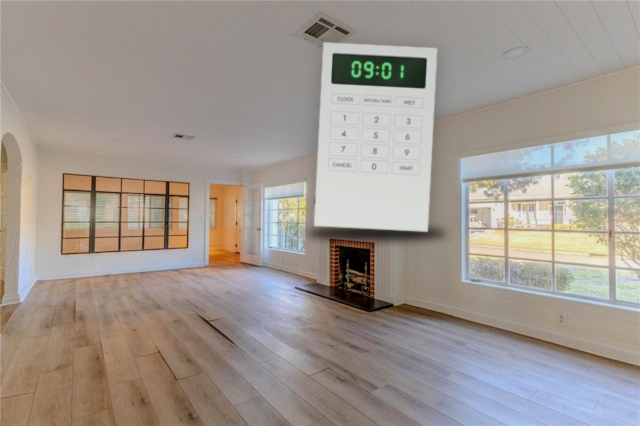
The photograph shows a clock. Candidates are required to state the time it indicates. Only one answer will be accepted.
9:01
